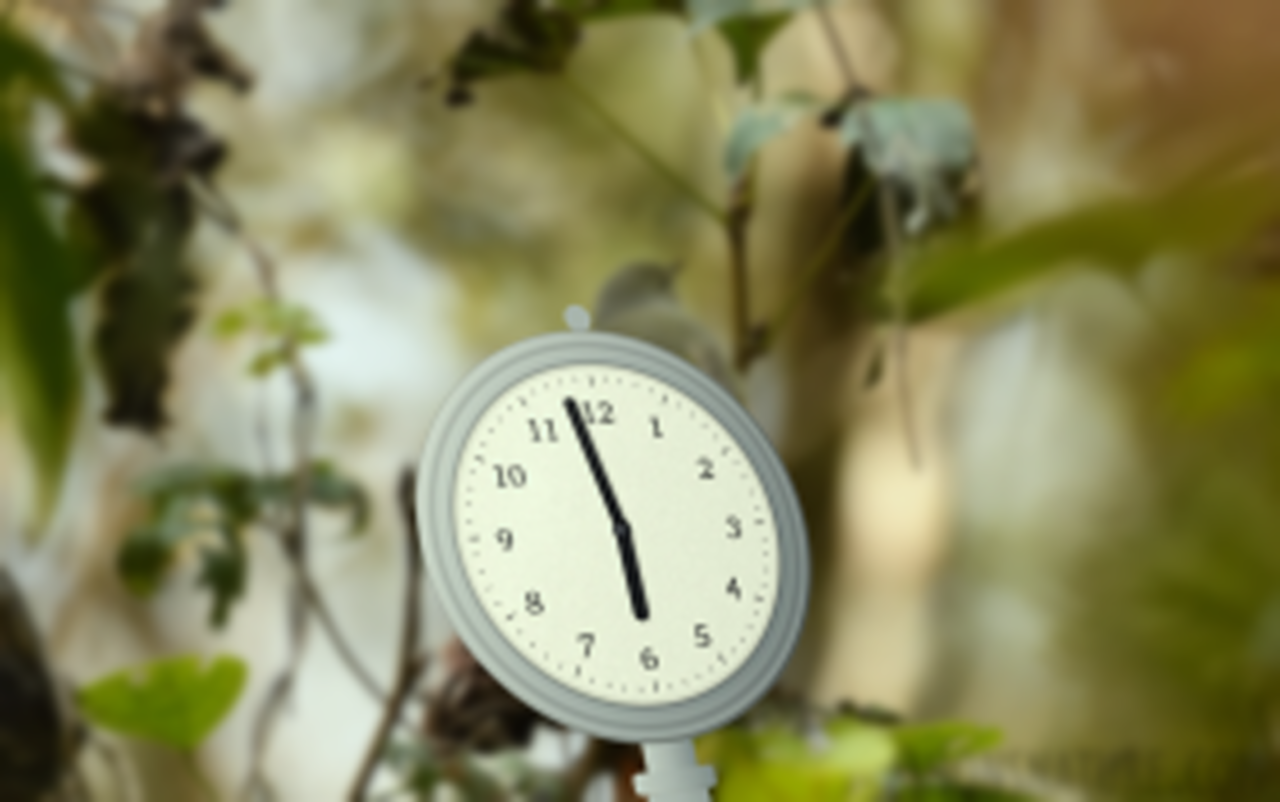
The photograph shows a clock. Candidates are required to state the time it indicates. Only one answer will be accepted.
5:58
